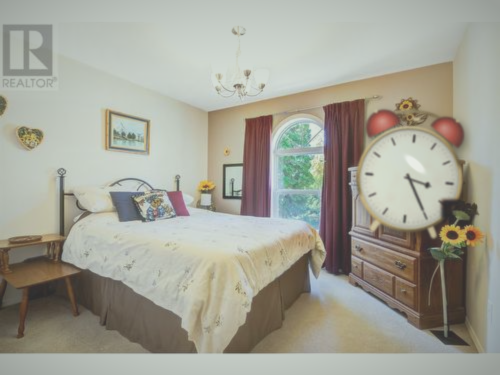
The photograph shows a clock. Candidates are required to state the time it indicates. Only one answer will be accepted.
3:25
